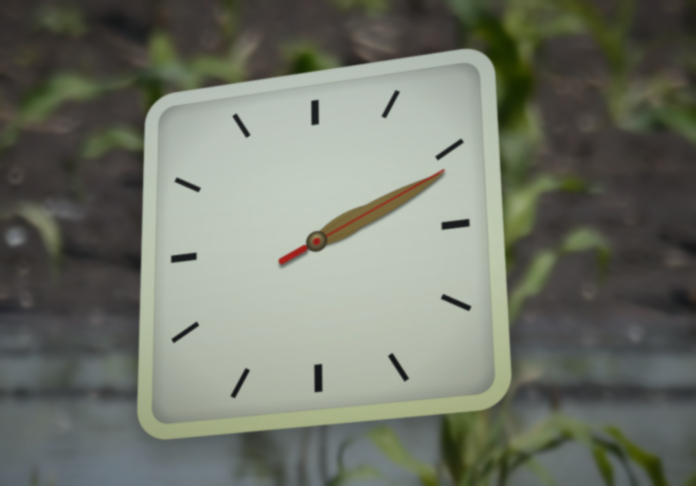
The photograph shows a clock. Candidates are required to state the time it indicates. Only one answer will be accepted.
2:11:11
